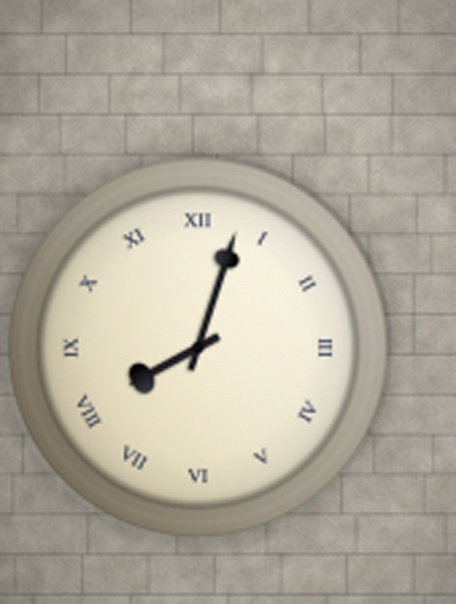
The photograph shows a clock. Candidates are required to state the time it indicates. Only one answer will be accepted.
8:03
